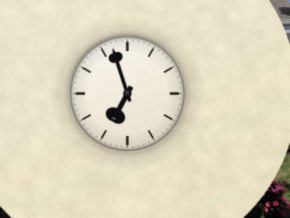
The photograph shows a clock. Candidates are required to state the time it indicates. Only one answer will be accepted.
6:57
